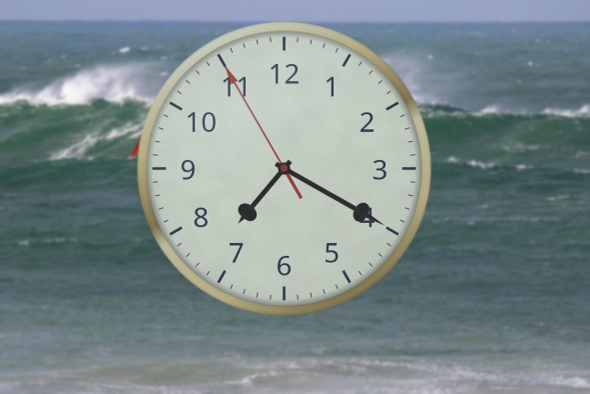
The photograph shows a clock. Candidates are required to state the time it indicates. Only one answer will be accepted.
7:19:55
